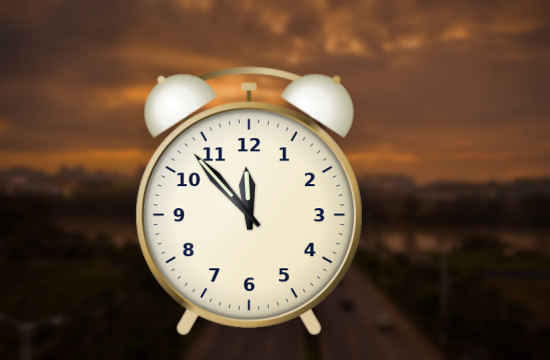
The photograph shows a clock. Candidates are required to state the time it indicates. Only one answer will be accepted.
11:53
